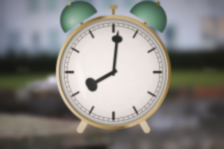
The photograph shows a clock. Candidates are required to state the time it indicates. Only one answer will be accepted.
8:01
